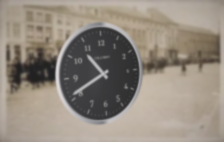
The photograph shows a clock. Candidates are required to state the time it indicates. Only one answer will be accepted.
10:41
